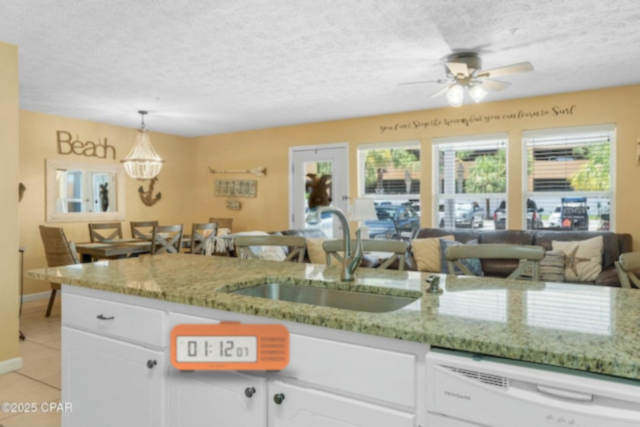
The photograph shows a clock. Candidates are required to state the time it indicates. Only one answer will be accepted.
1:12
